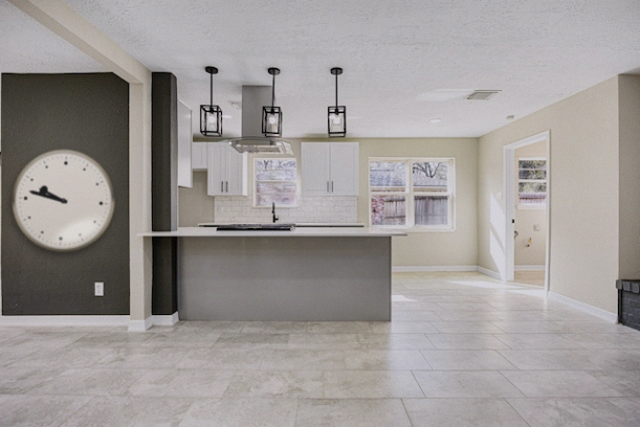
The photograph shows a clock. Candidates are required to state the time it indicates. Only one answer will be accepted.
9:47
